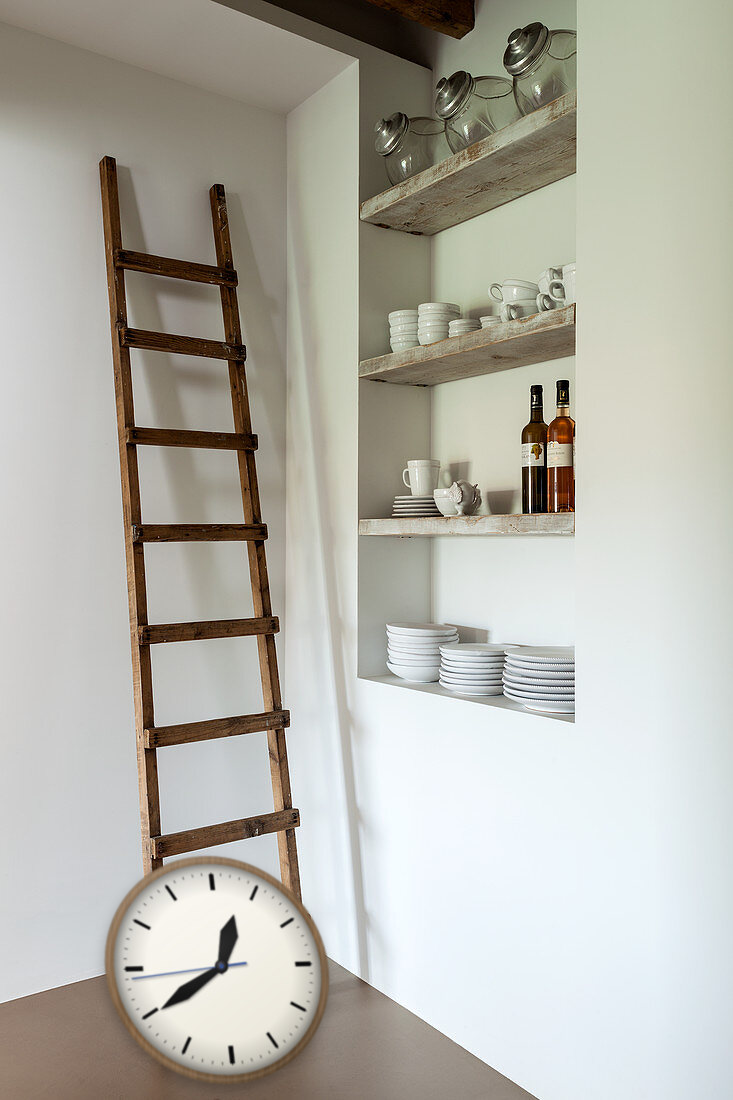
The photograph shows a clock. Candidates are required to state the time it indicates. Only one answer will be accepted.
12:39:44
